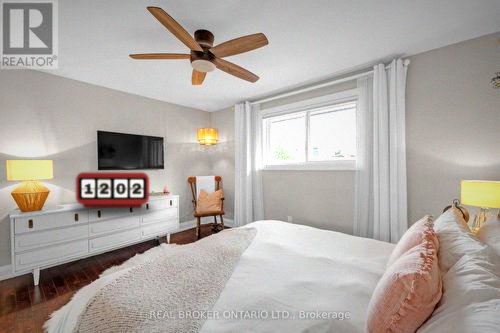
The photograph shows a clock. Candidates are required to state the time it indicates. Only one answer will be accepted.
12:02
